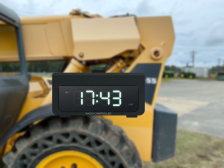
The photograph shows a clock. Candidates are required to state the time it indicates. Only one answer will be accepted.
17:43
